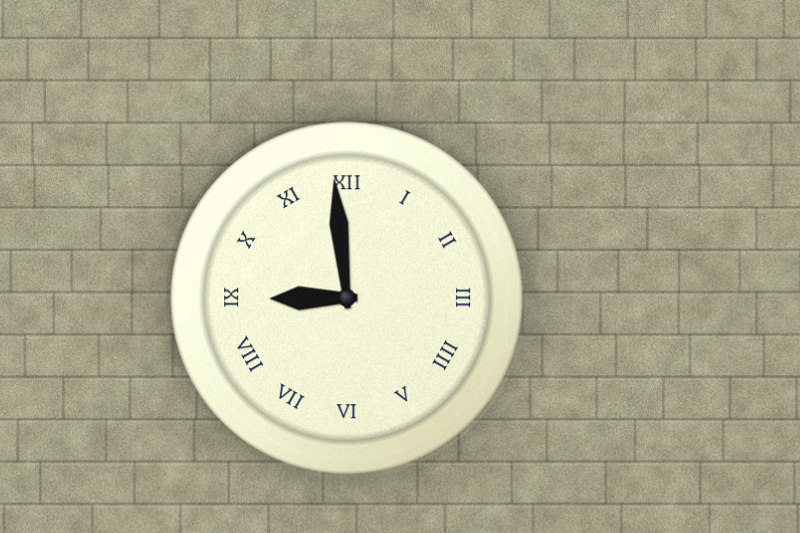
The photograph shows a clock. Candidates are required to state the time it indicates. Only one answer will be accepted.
8:59
